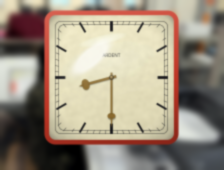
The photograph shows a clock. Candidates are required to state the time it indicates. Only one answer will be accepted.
8:30
